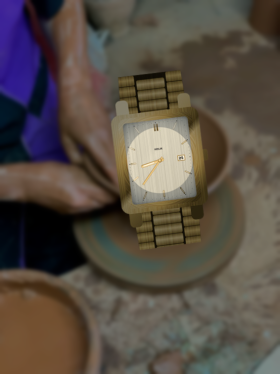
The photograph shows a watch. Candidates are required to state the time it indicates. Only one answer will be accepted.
8:37
